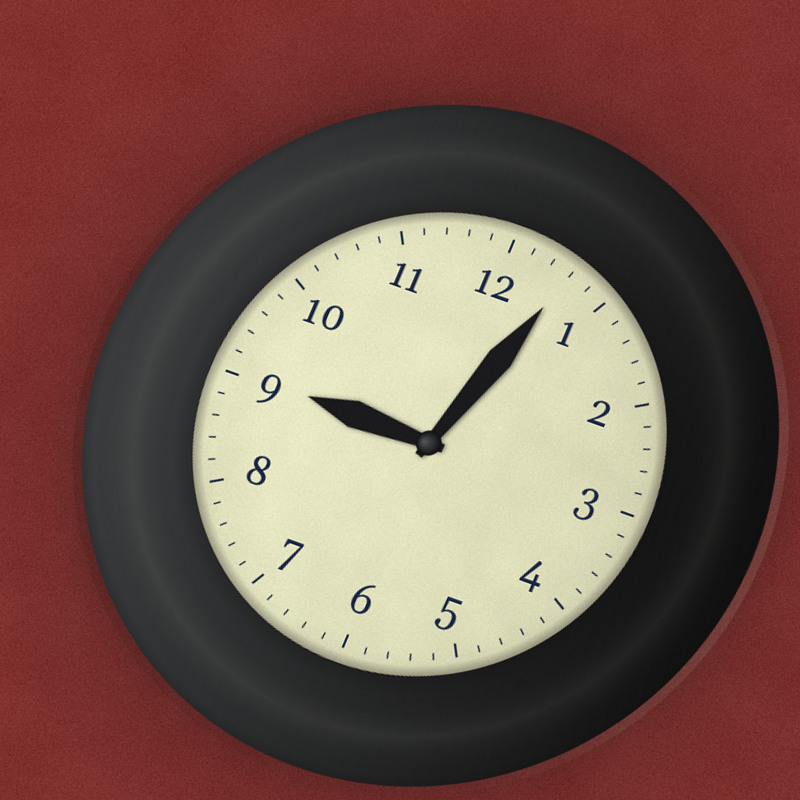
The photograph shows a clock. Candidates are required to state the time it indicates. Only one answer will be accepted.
9:03
